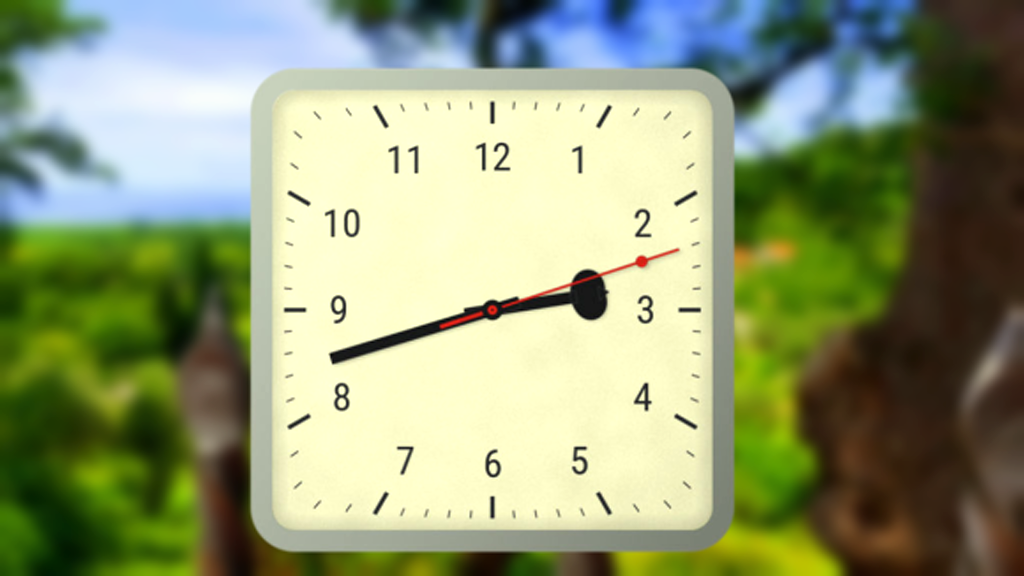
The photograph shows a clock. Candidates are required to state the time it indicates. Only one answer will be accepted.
2:42:12
